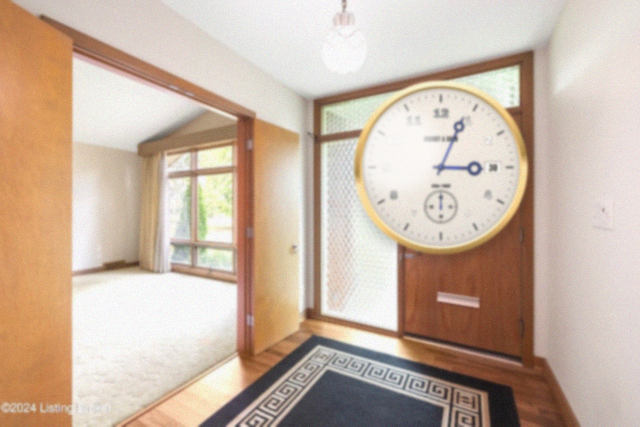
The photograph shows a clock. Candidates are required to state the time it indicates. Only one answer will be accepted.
3:04
